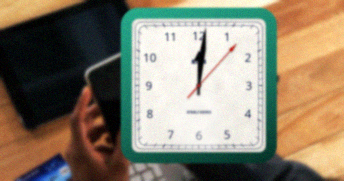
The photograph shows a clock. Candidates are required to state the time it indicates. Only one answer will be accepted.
12:01:07
